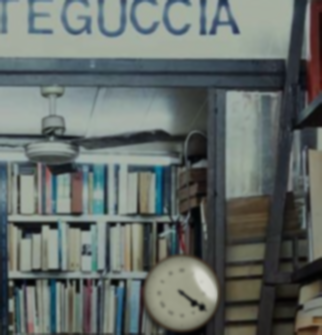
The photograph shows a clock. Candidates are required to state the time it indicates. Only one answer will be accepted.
4:21
